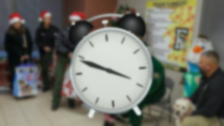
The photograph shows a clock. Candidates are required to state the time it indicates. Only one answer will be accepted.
3:49
